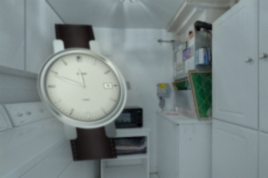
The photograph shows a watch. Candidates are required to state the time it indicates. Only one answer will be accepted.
11:49
